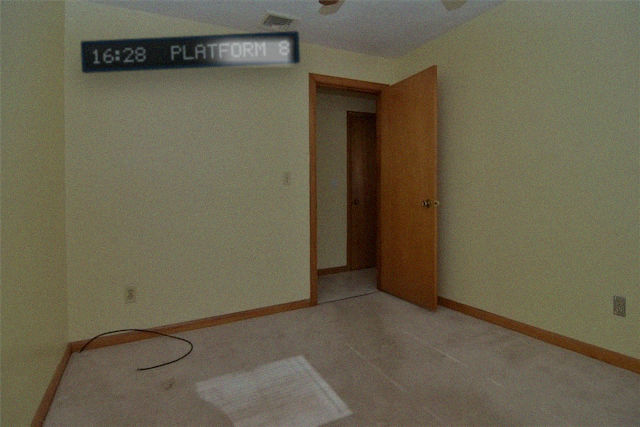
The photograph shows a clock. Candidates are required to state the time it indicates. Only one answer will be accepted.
16:28
